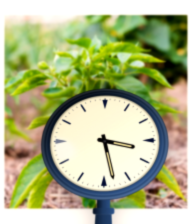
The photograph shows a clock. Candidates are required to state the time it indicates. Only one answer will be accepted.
3:28
